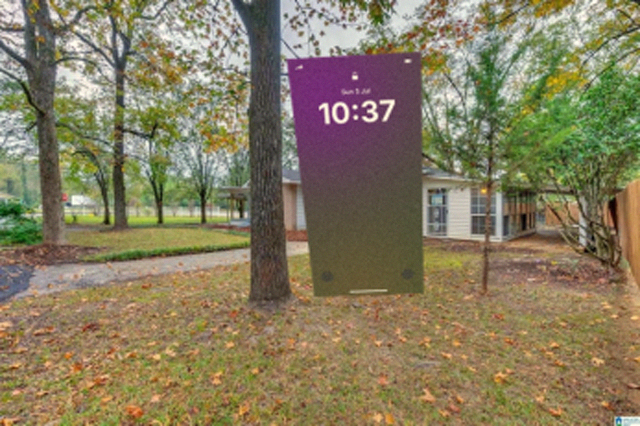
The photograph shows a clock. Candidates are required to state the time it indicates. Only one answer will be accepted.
10:37
